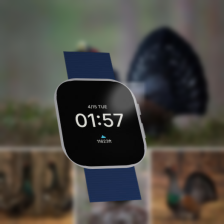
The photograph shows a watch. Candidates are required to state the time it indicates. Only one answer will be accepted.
1:57
